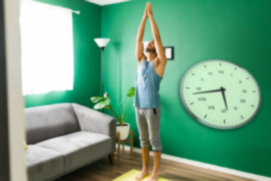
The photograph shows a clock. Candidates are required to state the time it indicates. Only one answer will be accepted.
5:43
